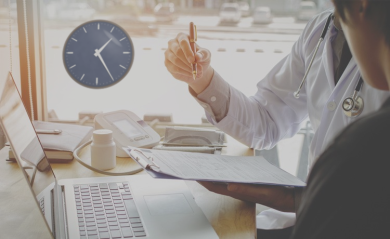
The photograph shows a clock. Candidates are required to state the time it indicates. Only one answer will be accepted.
1:25
